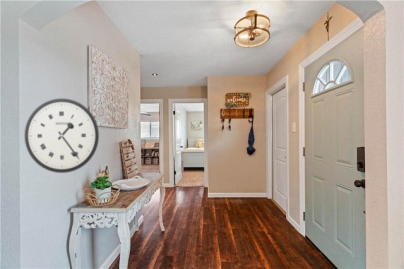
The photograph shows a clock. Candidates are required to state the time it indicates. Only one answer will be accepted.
1:24
